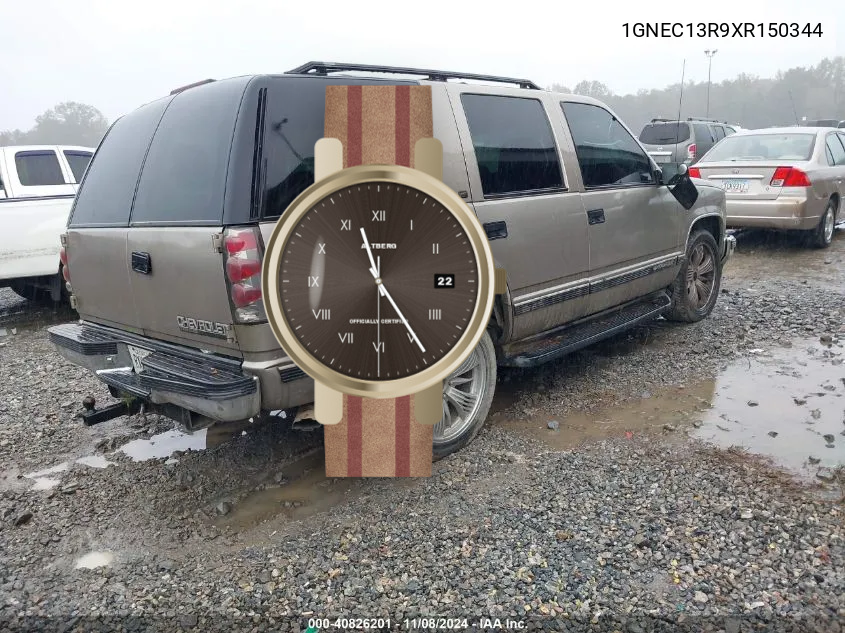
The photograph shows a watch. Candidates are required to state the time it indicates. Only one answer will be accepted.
11:24:30
